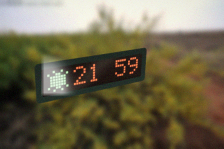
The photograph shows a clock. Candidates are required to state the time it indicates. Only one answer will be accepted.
21:59
